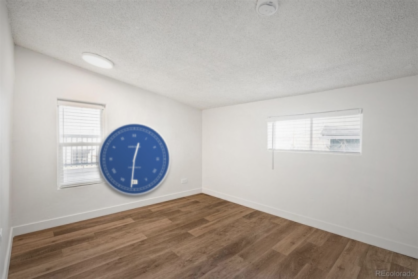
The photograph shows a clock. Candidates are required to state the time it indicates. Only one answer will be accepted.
12:31
